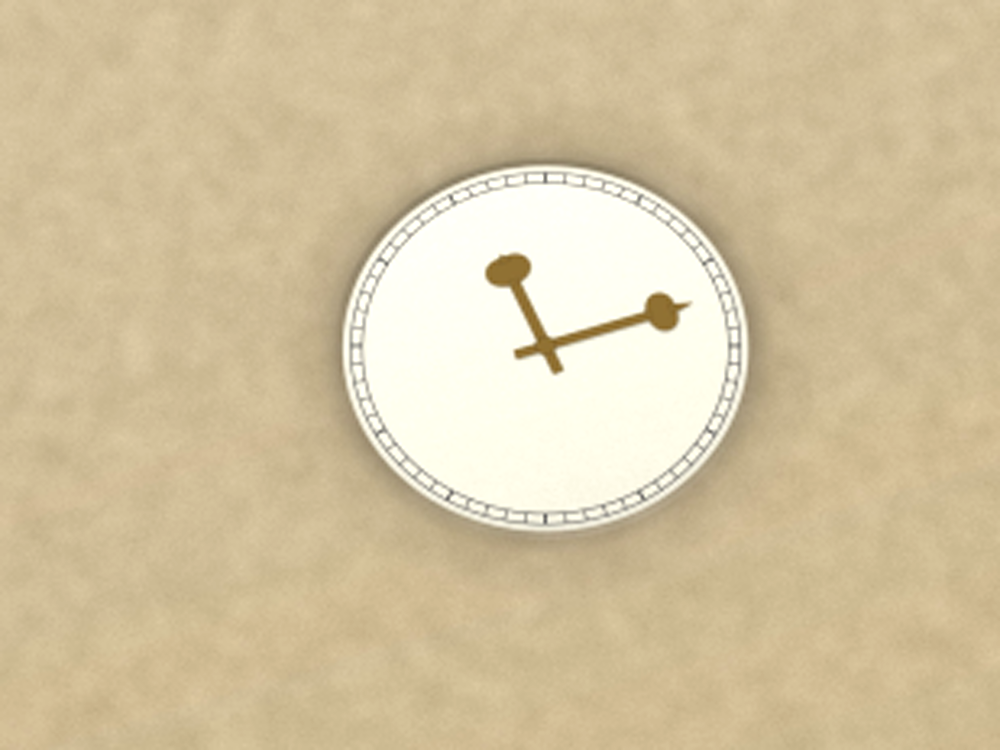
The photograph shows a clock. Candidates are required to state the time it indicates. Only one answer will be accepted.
11:12
